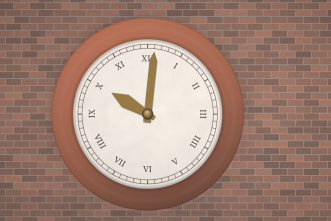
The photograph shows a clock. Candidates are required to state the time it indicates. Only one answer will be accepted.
10:01
